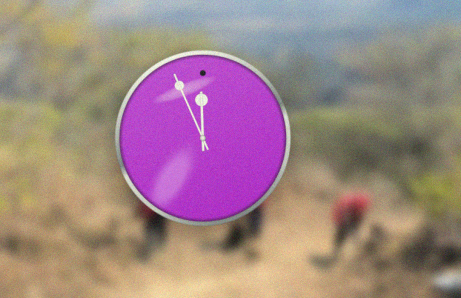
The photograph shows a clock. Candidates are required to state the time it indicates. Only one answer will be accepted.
11:56
